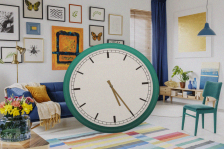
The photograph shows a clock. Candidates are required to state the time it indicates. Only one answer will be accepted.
5:25
